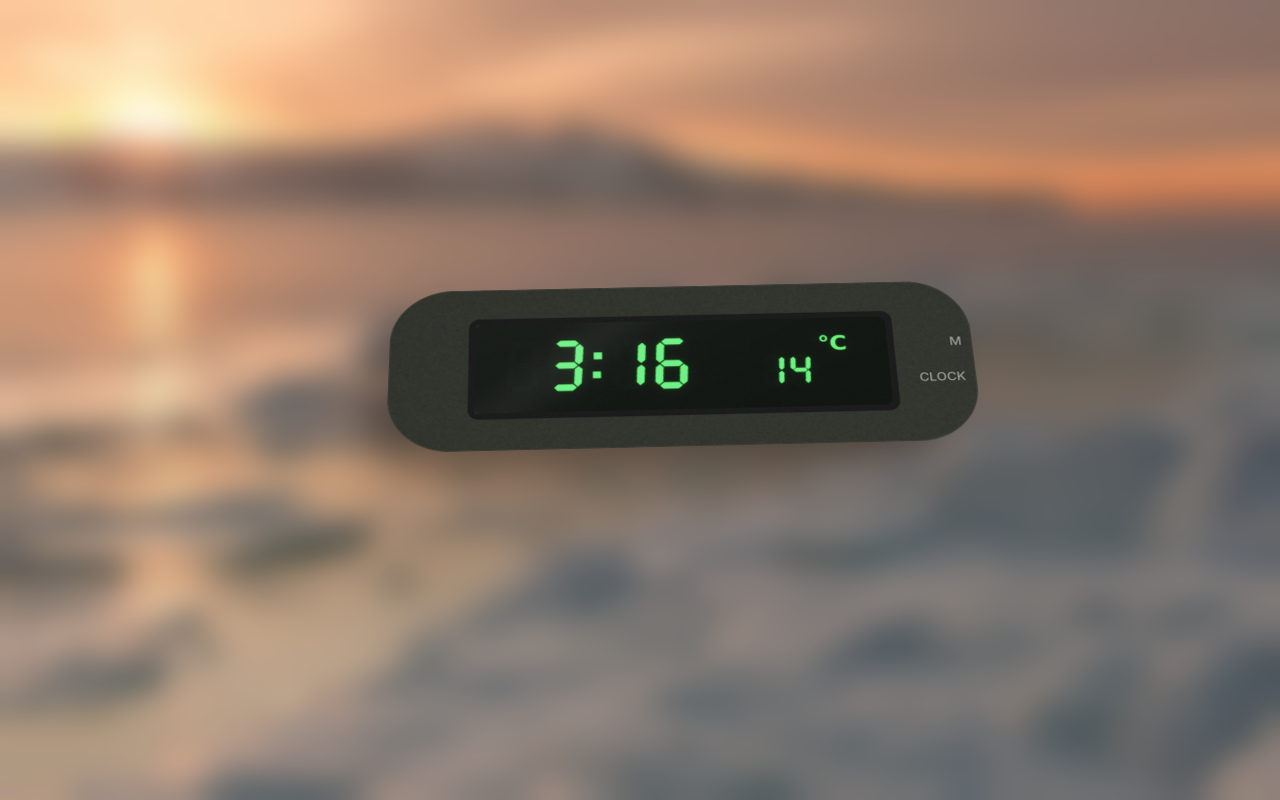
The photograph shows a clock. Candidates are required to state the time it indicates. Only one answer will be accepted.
3:16
